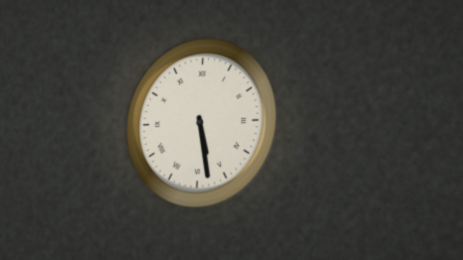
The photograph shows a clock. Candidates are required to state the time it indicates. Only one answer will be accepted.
5:28
